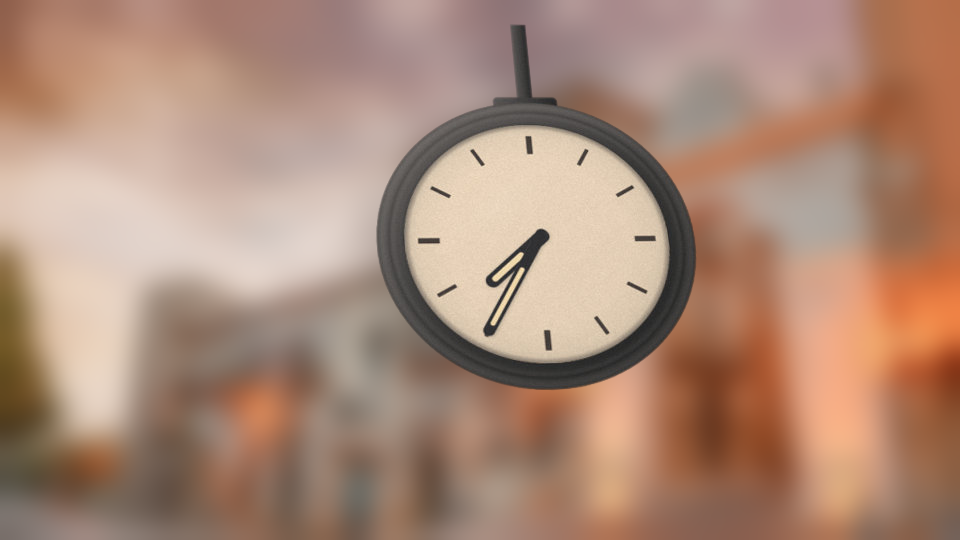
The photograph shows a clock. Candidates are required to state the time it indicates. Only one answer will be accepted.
7:35
